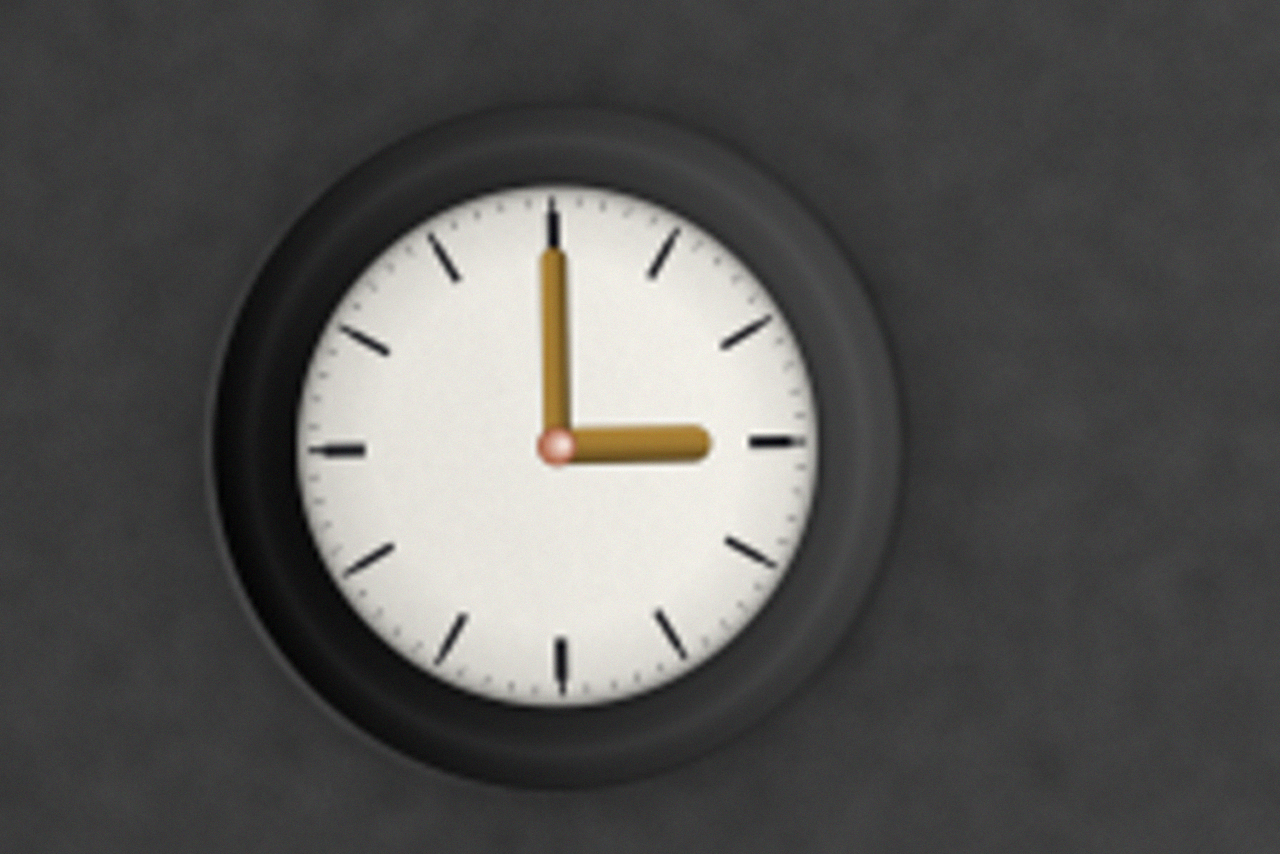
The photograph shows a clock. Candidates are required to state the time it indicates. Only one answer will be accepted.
3:00
